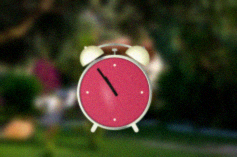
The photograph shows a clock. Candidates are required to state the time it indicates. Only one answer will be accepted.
10:54
